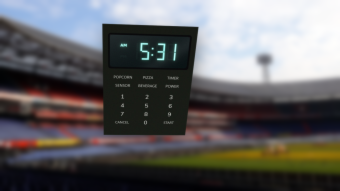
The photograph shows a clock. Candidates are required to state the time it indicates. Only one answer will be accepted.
5:31
